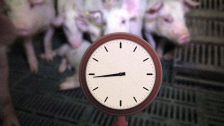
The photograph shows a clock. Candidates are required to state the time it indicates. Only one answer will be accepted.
8:44
